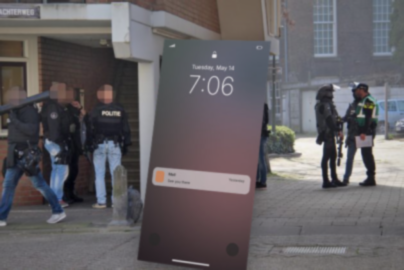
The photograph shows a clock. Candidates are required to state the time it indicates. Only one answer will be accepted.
7:06
